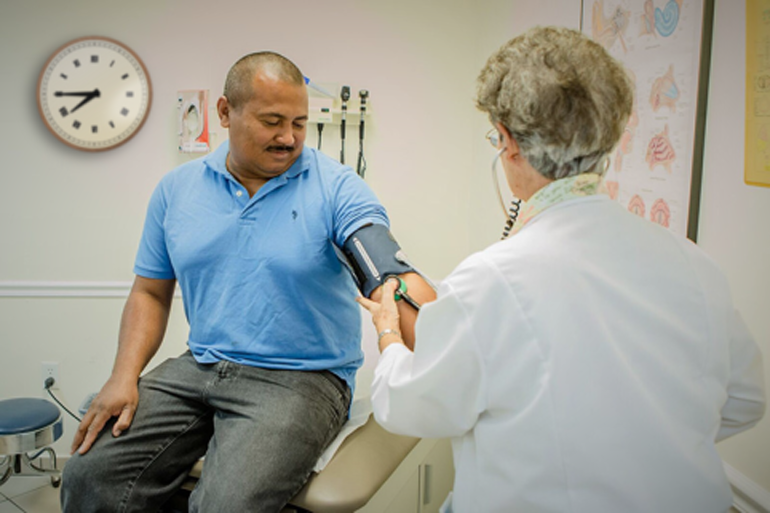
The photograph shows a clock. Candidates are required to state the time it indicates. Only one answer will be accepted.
7:45
